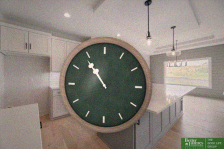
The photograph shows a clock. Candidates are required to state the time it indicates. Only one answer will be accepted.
10:54
